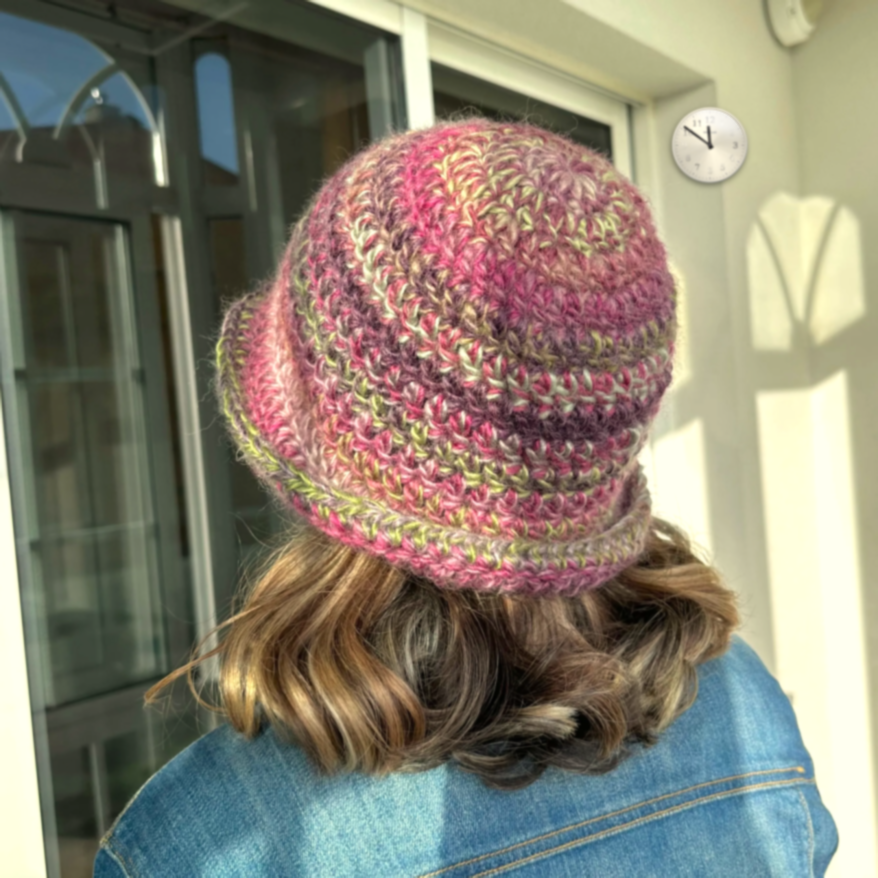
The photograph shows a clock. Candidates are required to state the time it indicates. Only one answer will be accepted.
11:51
